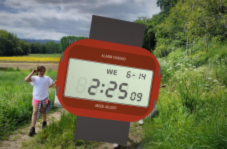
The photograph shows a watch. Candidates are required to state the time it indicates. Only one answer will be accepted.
2:25
